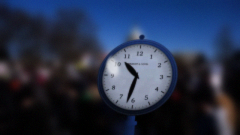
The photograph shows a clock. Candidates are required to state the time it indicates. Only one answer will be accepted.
10:32
